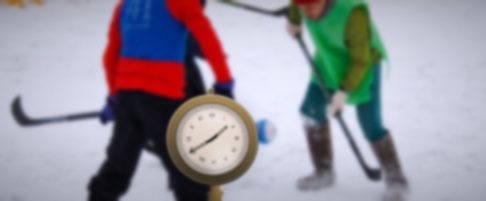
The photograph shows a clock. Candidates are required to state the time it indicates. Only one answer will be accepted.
1:40
